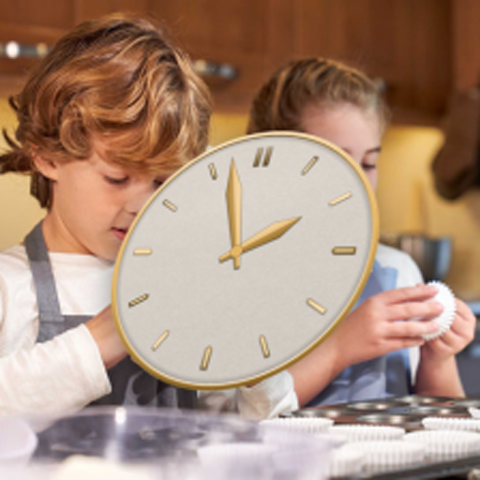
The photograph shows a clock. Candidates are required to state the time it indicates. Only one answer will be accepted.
1:57
